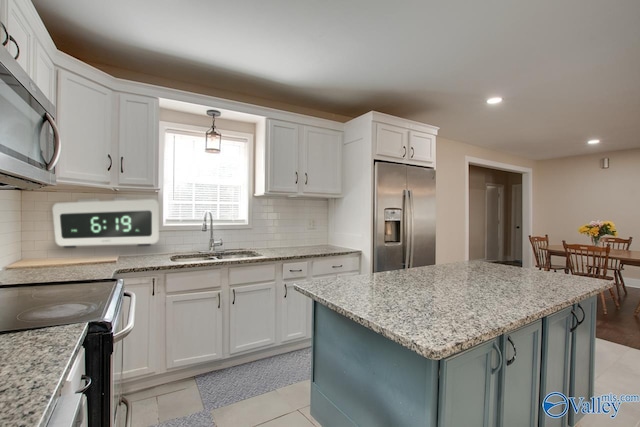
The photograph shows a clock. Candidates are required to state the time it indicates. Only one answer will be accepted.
6:19
